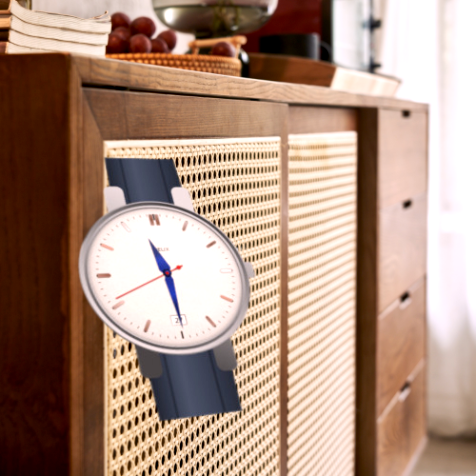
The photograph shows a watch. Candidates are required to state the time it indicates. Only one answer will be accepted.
11:29:41
